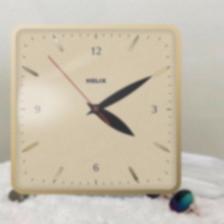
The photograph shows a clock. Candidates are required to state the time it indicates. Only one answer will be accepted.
4:09:53
